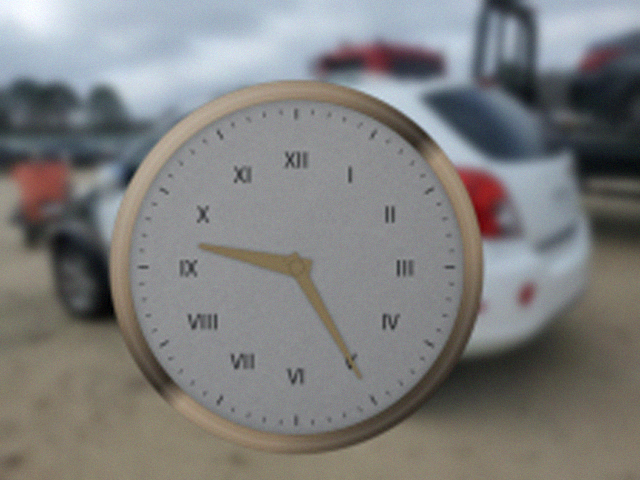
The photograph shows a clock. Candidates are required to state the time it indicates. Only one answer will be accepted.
9:25
